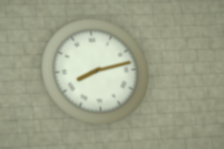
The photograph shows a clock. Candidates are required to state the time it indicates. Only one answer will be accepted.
8:13
